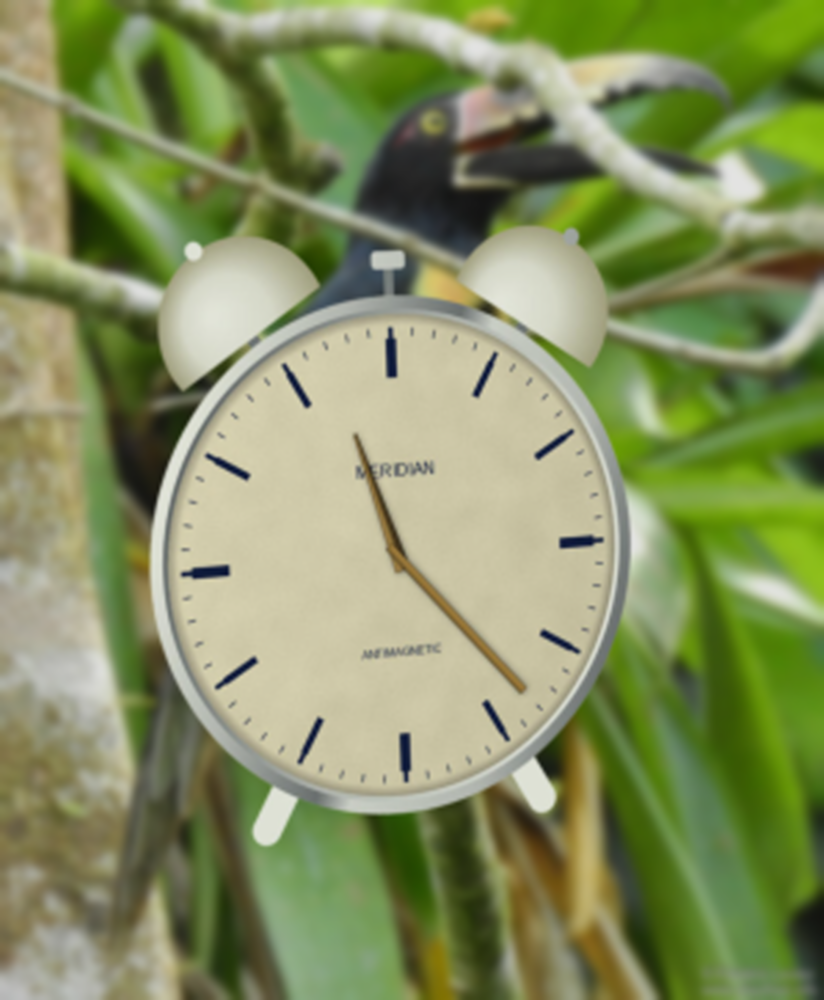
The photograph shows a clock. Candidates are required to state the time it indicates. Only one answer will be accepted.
11:23
